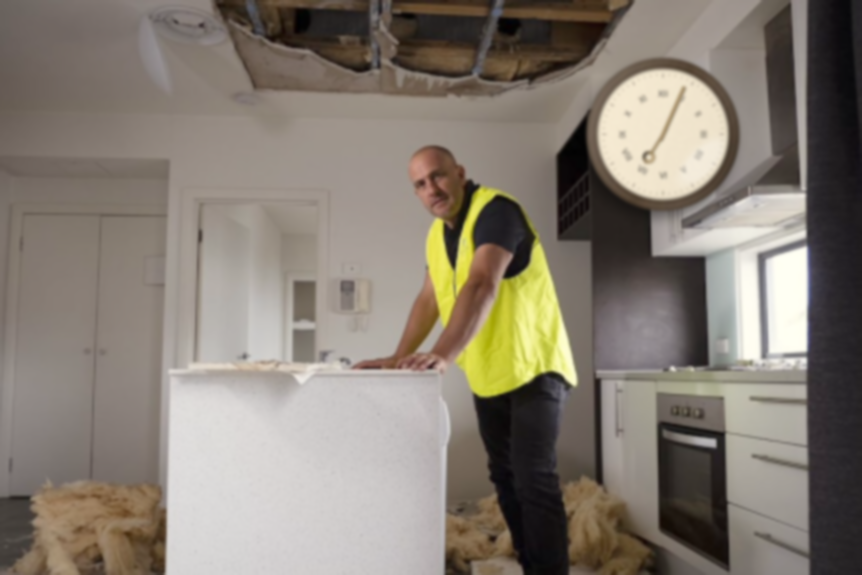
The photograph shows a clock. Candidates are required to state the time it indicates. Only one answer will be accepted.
7:04
